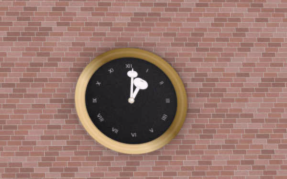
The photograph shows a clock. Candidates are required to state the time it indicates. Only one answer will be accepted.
1:01
